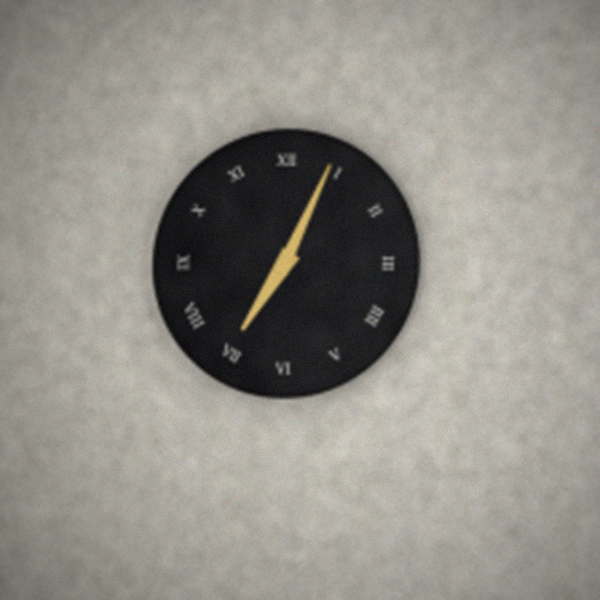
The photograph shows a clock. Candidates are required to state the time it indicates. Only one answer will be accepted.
7:04
